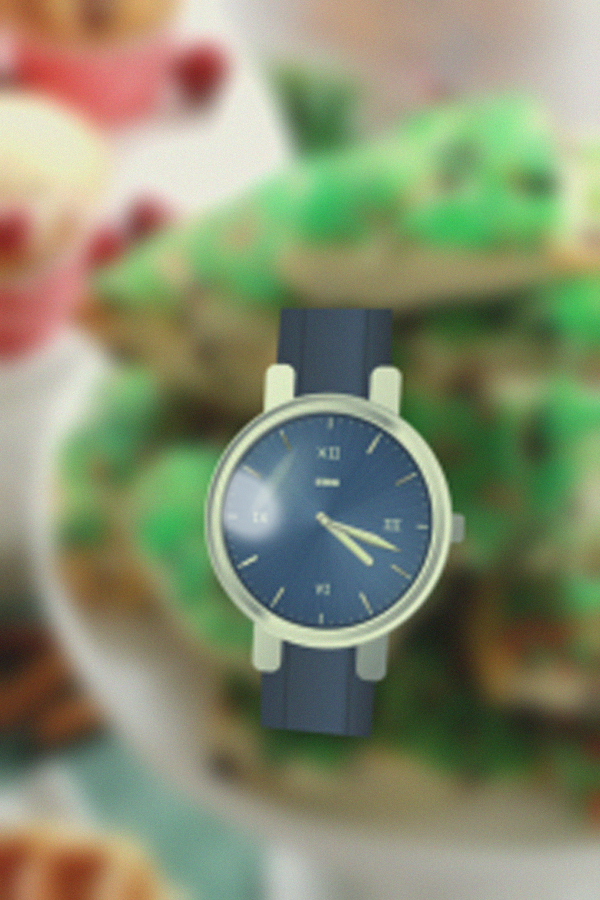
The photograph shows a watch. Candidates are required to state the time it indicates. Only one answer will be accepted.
4:18
